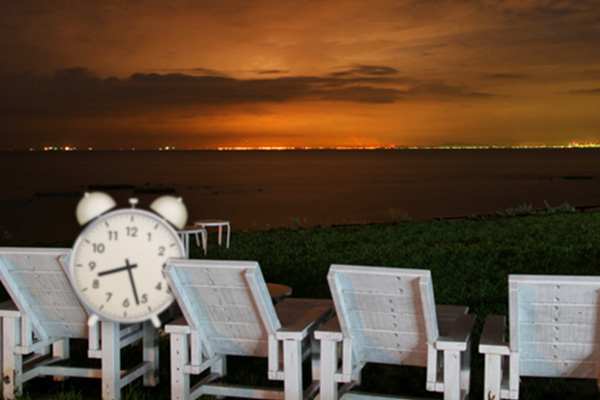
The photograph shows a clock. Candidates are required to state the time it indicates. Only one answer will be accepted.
8:27
